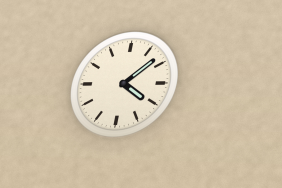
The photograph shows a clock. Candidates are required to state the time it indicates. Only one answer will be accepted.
4:08
